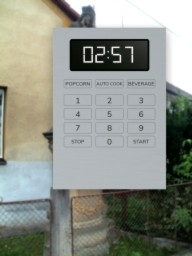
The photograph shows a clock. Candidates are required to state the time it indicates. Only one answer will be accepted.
2:57
